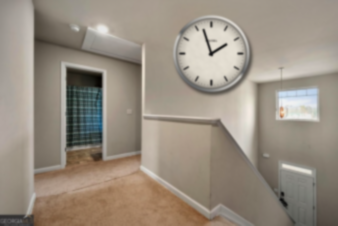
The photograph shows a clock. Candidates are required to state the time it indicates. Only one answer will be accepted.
1:57
